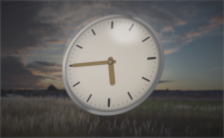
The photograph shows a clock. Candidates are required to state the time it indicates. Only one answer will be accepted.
5:45
